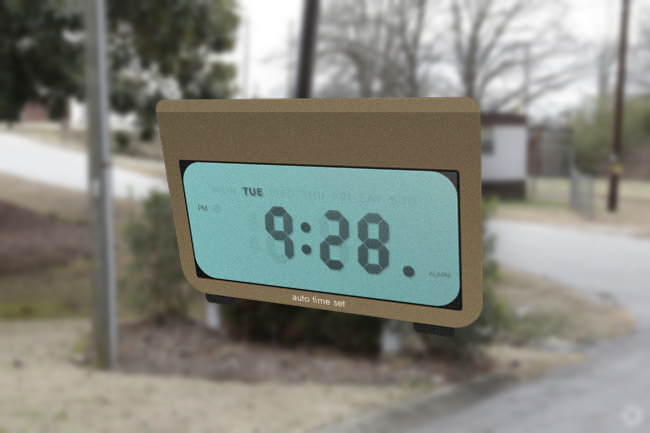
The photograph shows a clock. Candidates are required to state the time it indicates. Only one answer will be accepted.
9:28
